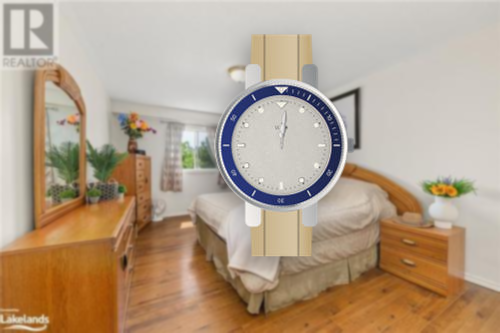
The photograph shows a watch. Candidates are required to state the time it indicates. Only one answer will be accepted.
12:01
